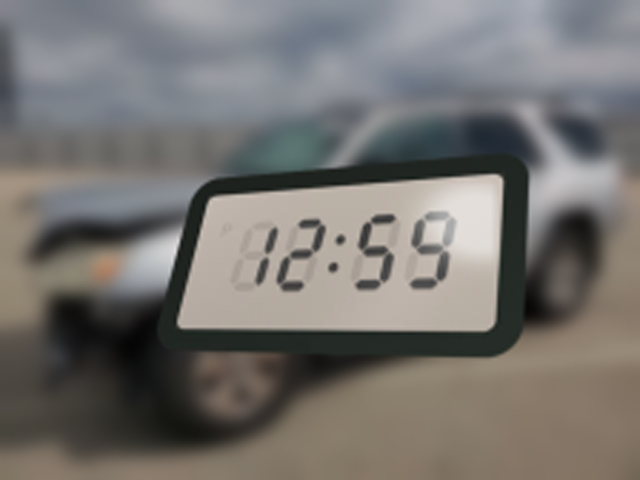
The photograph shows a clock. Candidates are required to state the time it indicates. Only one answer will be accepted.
12:59
